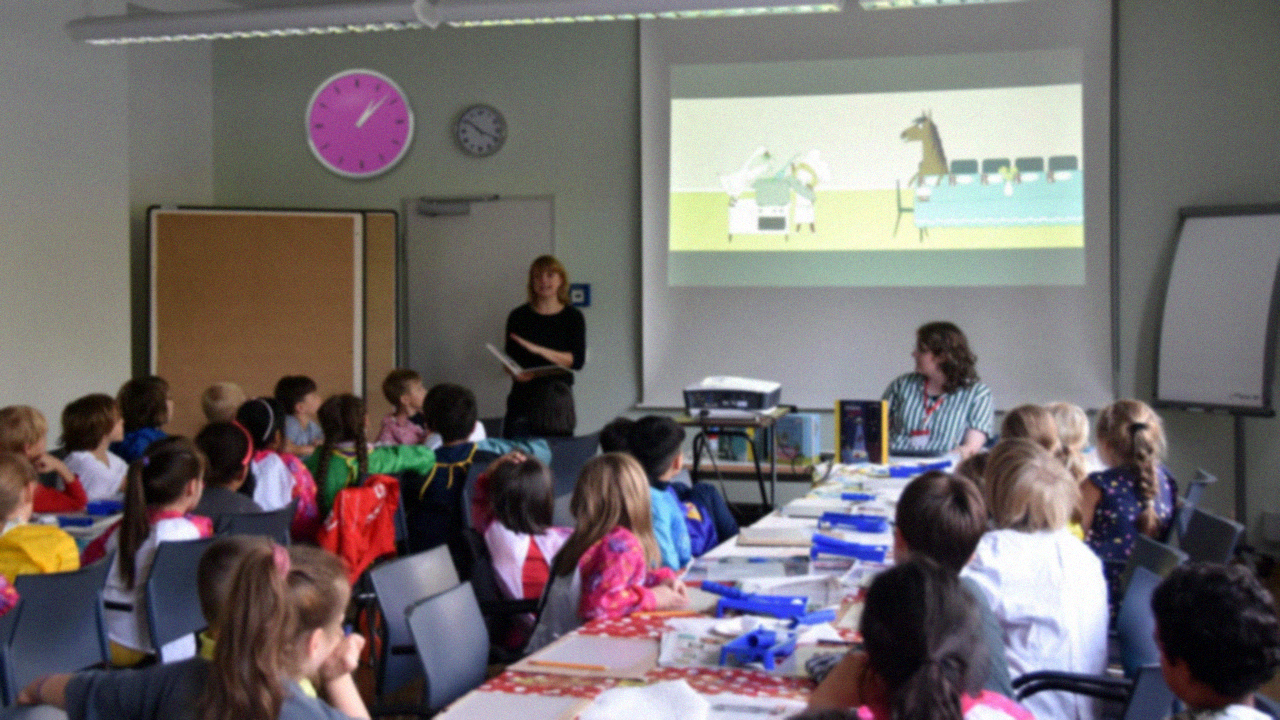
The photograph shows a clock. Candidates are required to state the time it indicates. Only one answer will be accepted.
1:08
